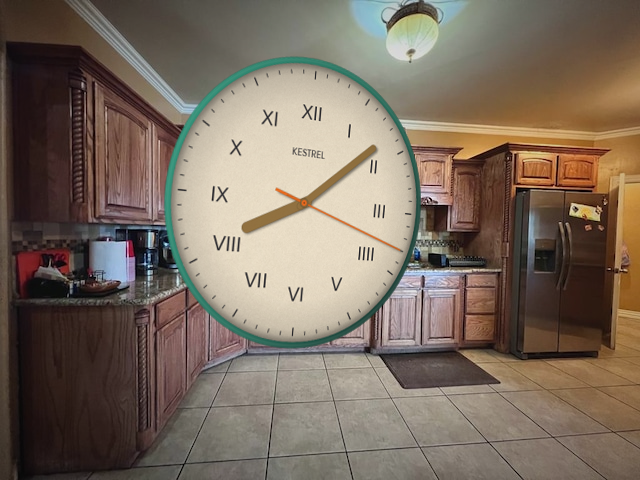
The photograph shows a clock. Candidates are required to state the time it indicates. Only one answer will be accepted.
8:08:18
